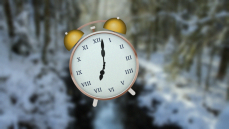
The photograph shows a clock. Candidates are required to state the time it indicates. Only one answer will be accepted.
7:02
